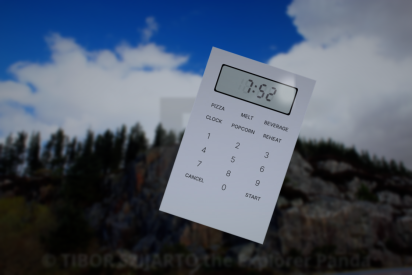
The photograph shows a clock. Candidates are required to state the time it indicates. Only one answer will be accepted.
7:52
